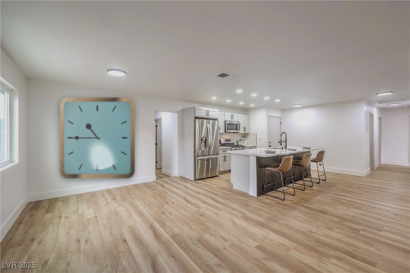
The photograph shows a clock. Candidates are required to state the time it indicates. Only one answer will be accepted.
10:45
